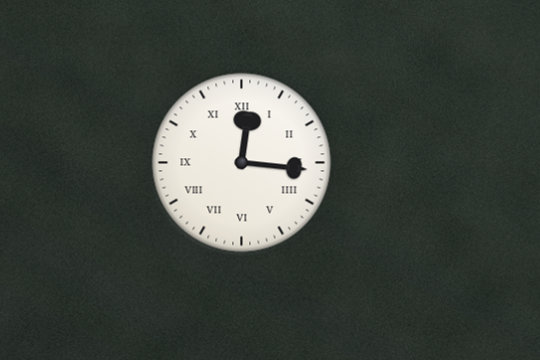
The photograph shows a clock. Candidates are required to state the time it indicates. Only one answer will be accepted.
12:16
